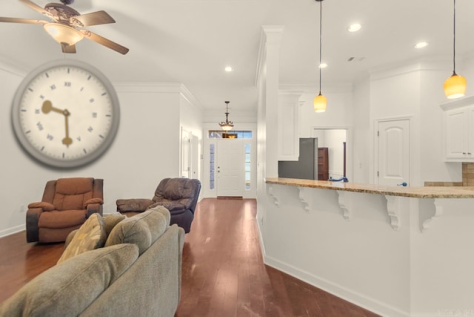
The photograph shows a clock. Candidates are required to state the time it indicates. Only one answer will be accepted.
9:29
